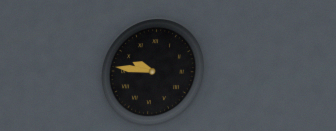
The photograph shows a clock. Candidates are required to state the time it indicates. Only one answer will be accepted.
9:46
